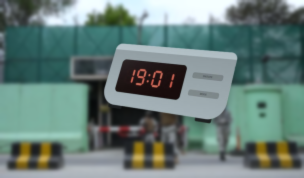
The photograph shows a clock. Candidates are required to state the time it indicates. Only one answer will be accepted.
19:01
